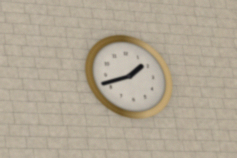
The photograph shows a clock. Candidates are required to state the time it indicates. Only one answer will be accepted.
1:42
